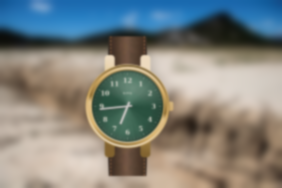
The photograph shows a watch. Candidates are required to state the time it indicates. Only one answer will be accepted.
6:44
